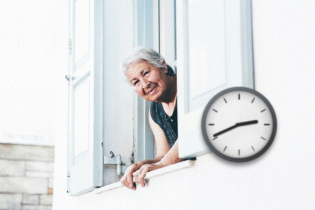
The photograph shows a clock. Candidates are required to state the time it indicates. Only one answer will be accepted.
2:41
